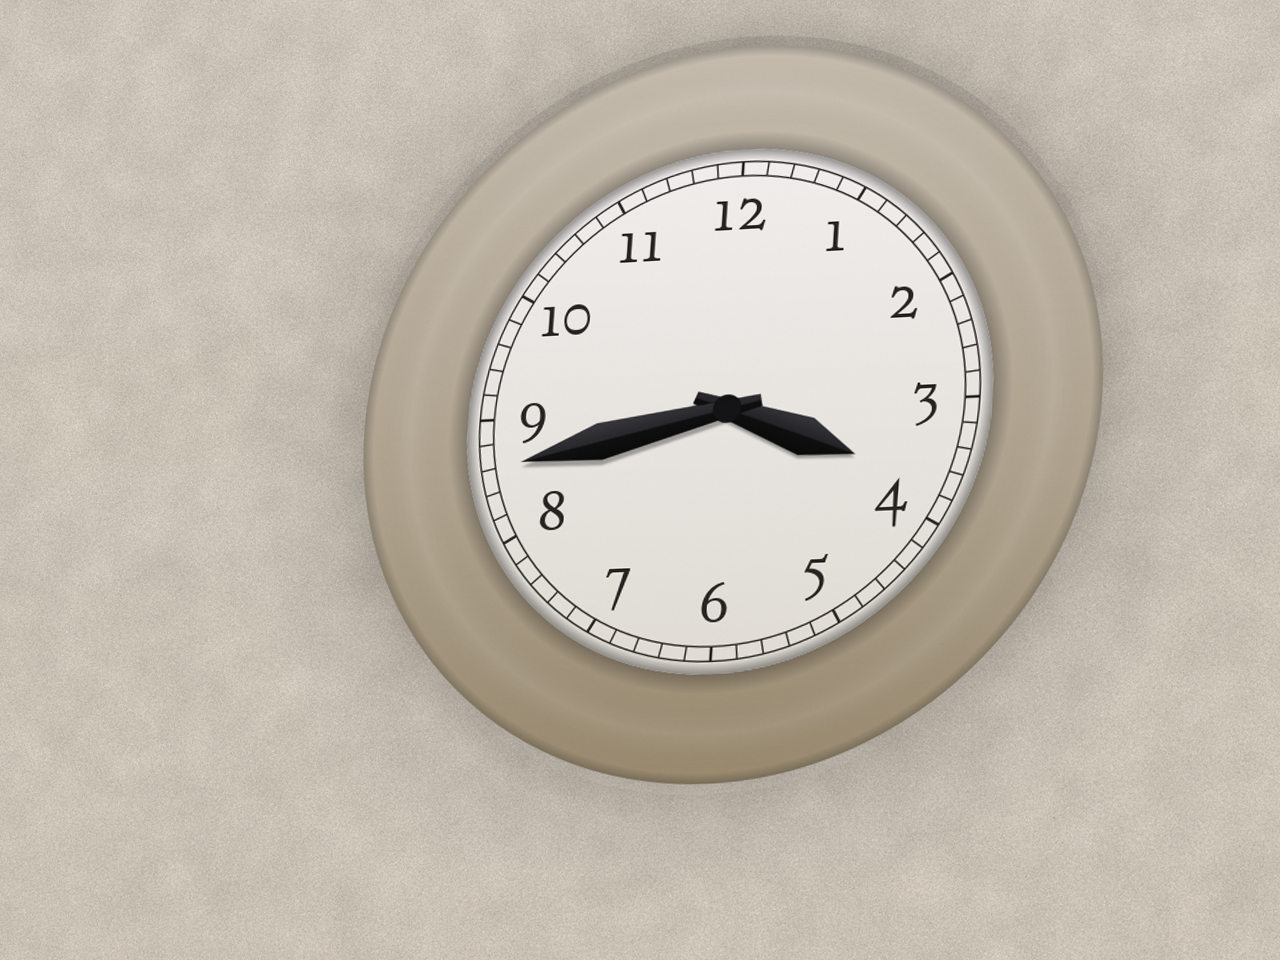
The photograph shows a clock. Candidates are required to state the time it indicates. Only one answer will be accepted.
3:43
